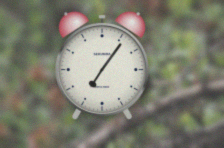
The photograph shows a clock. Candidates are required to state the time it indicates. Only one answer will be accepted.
7:06
